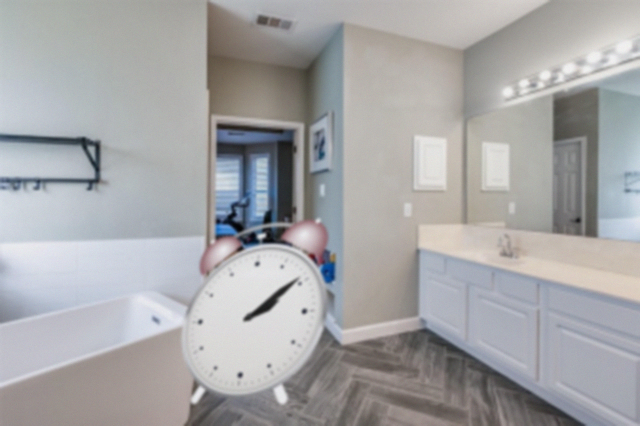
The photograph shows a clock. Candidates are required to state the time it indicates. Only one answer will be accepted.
2:09
